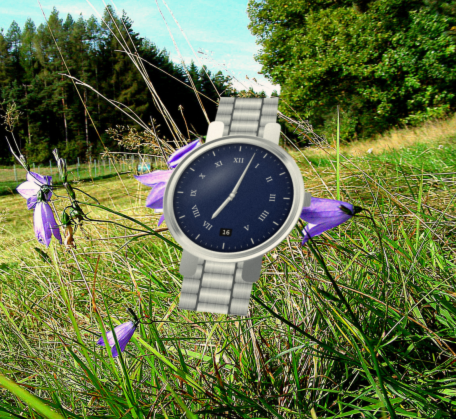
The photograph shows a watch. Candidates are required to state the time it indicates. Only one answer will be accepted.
7:03
